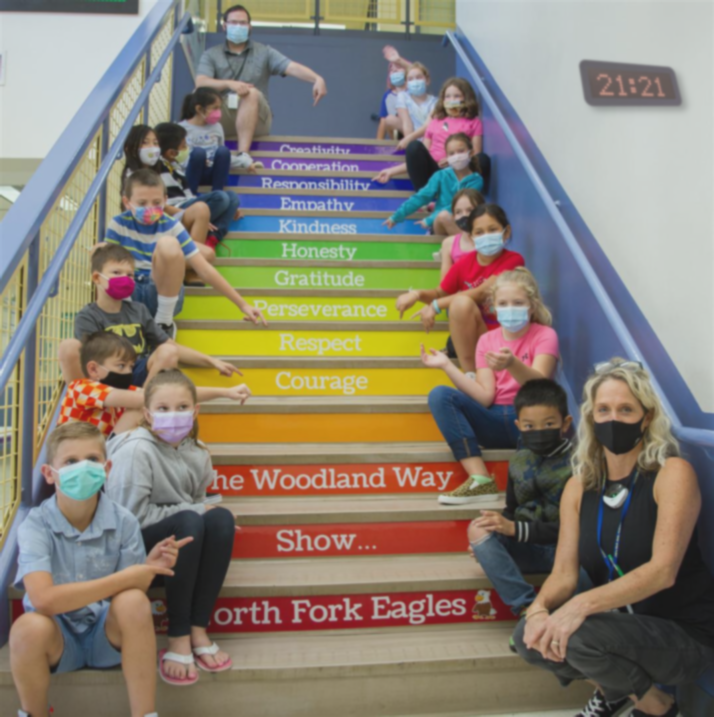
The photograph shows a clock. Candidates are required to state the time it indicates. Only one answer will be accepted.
21:21
